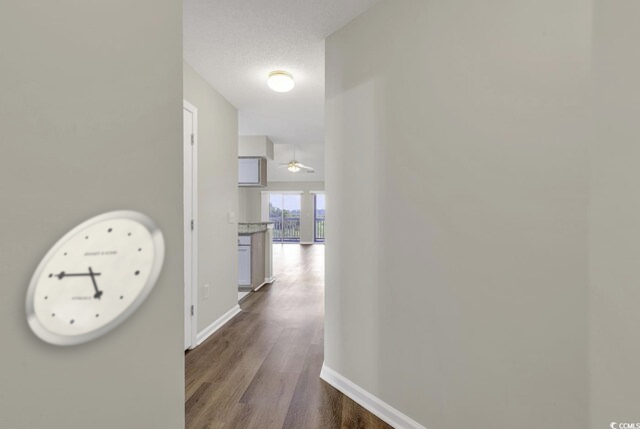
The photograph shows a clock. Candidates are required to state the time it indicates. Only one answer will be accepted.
4:45
